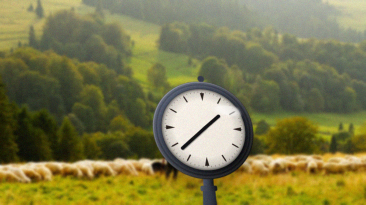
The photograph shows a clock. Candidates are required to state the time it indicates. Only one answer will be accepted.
1:38
